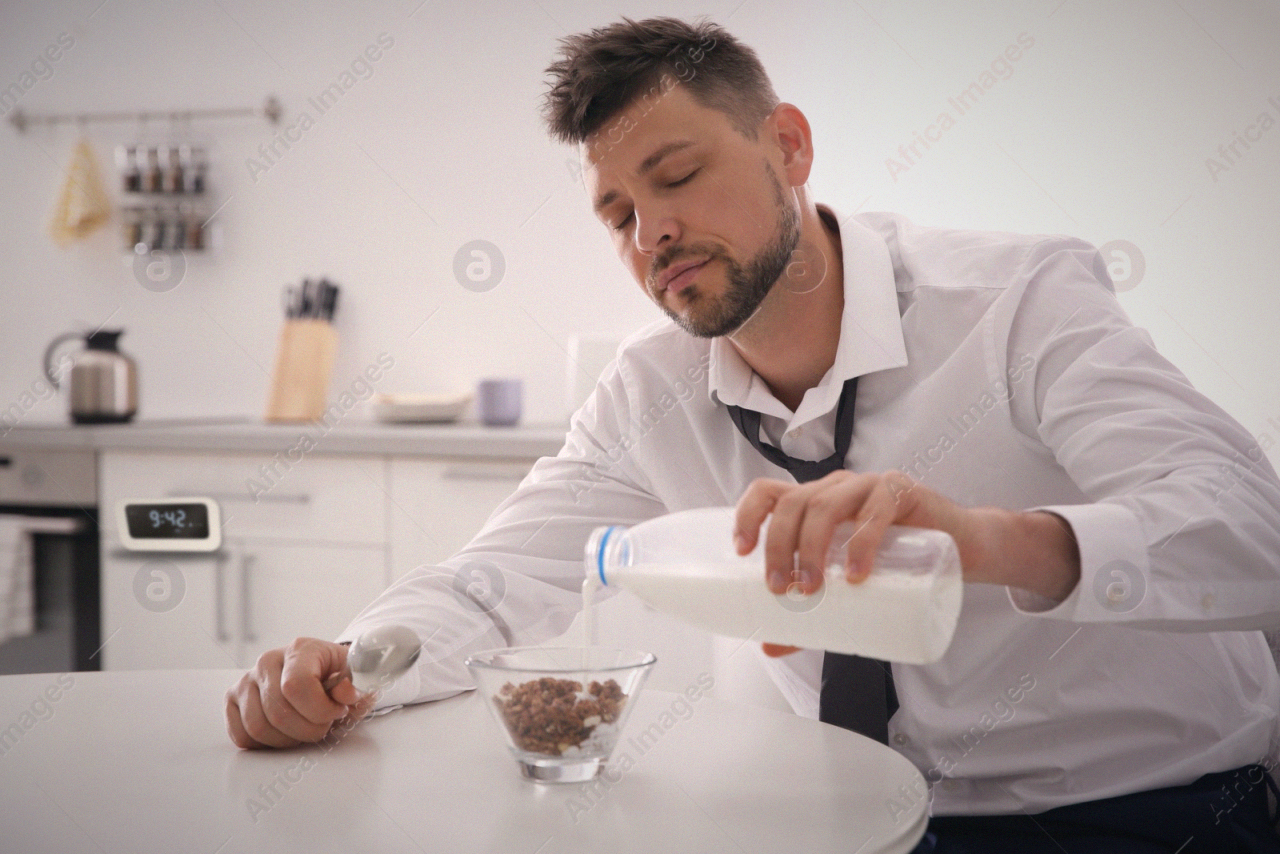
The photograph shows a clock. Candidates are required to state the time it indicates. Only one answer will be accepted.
9:42
